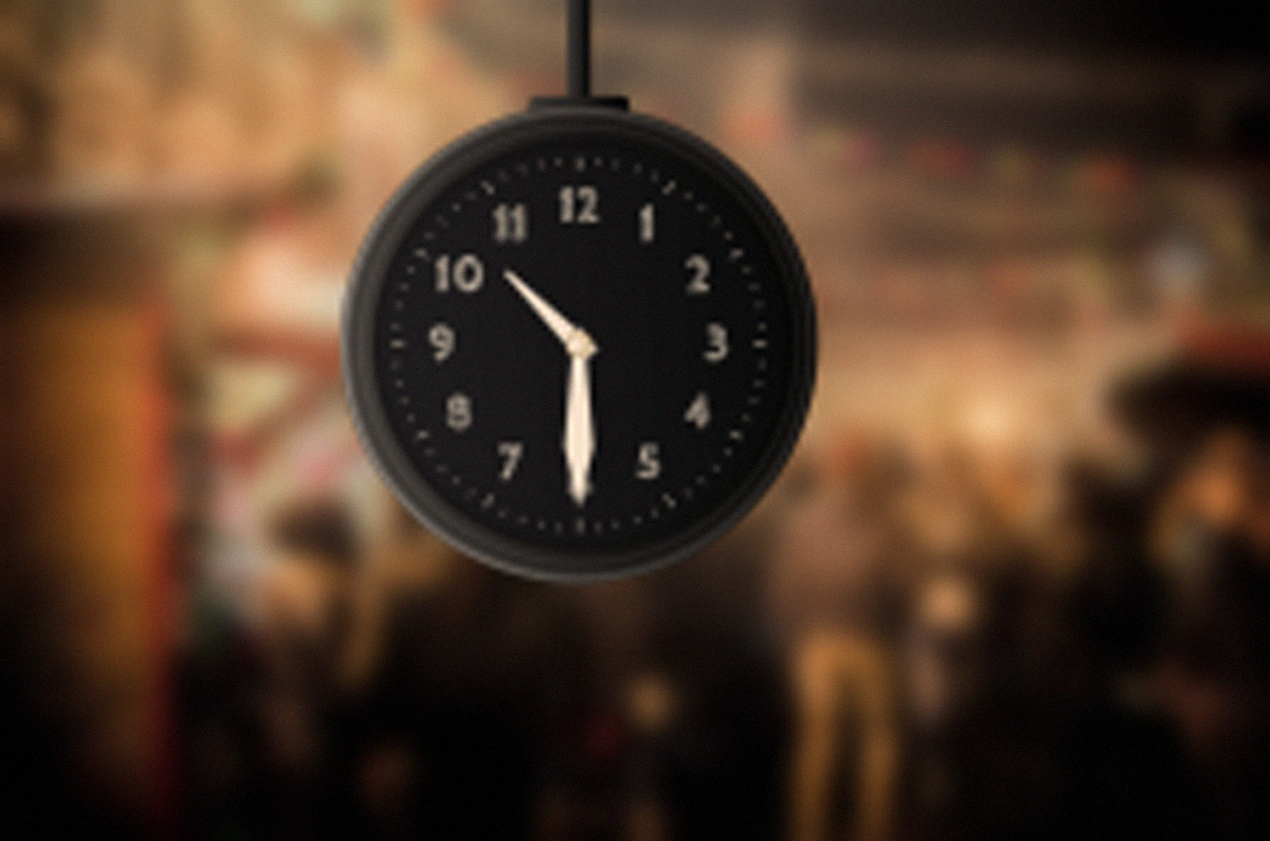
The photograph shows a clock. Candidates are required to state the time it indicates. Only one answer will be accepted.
10:30
